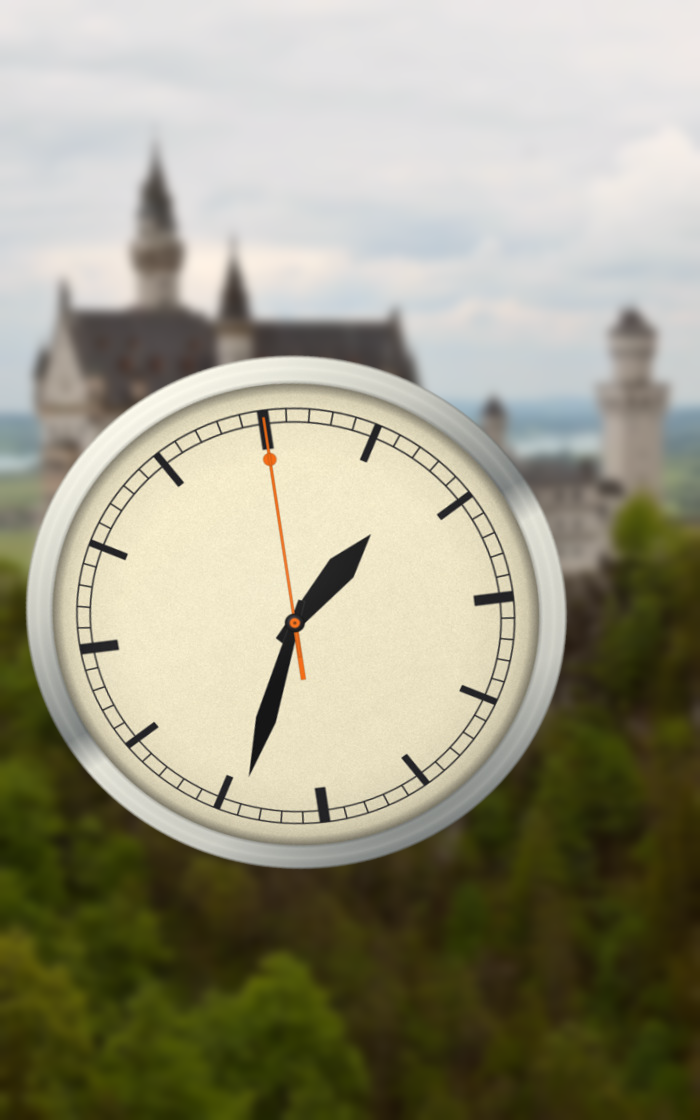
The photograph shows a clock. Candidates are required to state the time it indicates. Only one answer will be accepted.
1:34:00
